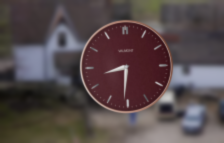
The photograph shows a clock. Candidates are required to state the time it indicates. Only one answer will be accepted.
8:31
